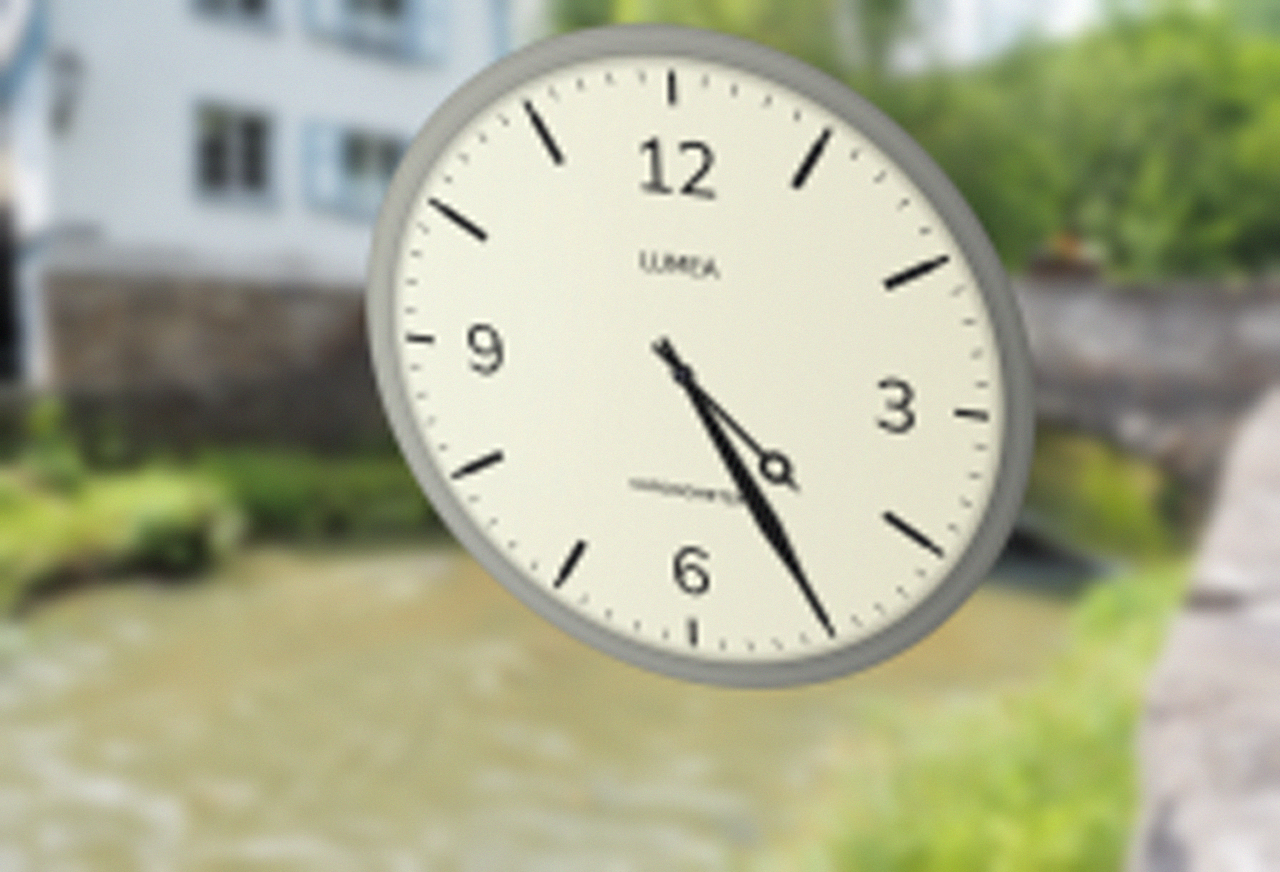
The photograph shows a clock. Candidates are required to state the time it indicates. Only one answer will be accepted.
4:25
